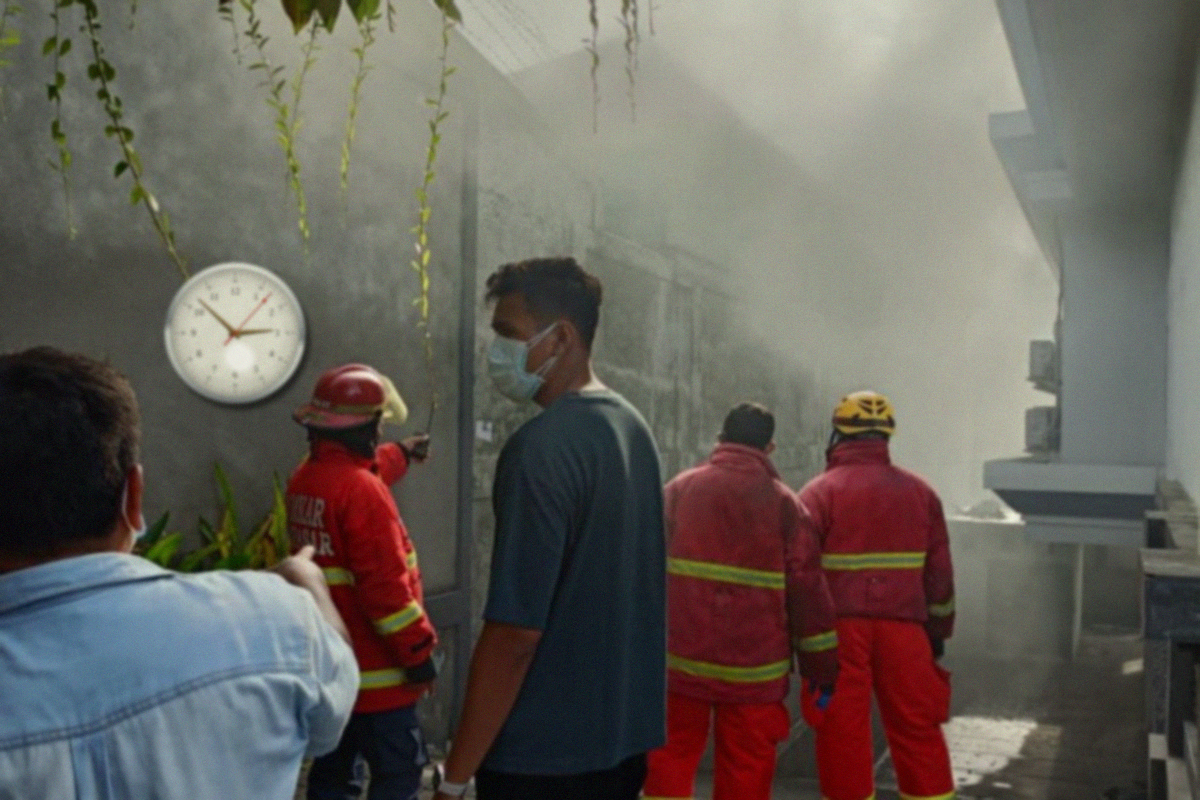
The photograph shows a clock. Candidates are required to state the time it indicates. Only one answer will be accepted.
2:52:07
